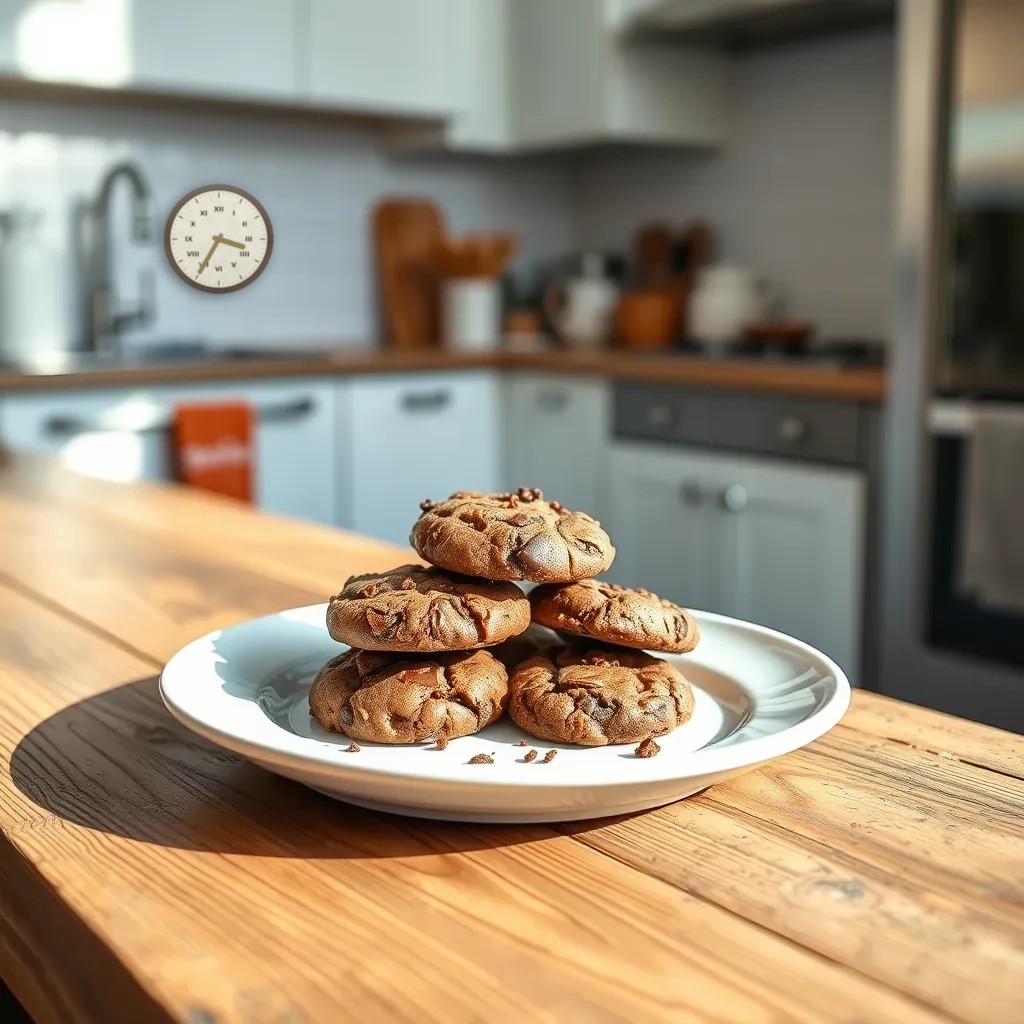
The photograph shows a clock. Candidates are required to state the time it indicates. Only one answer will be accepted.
3:35
